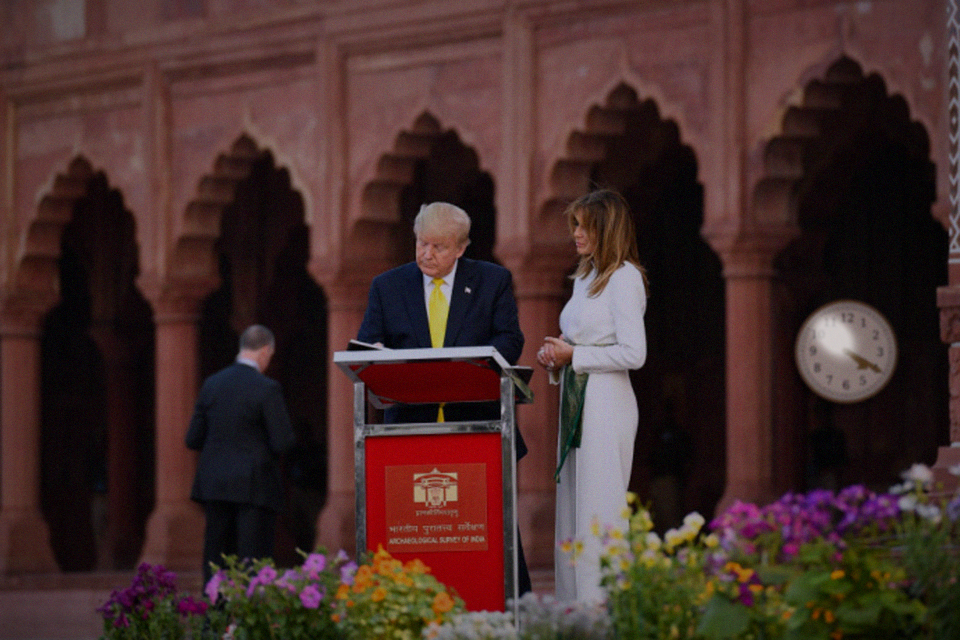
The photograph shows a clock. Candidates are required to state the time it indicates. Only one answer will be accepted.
4:20
